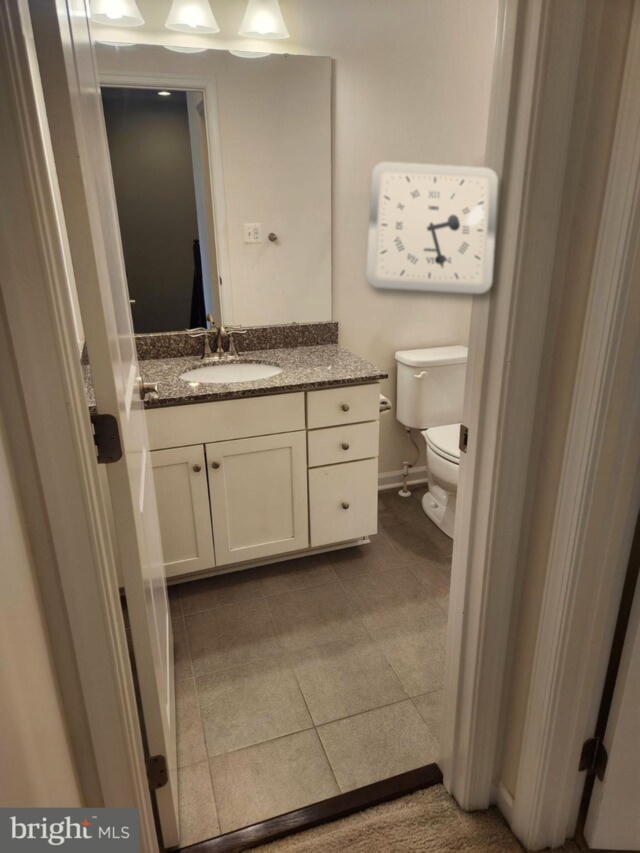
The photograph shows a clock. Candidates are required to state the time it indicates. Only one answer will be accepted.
2:27
